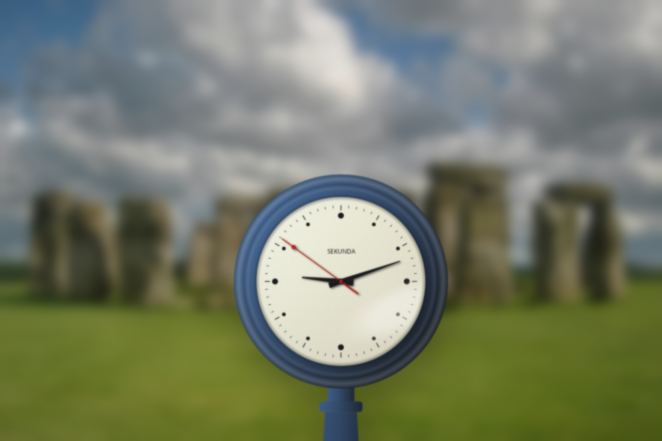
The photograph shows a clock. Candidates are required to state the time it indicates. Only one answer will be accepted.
9:11:51
